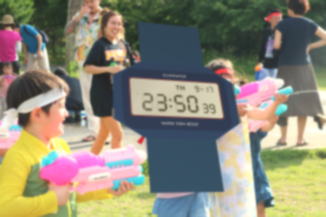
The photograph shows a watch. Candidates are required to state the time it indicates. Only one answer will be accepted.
23:50
